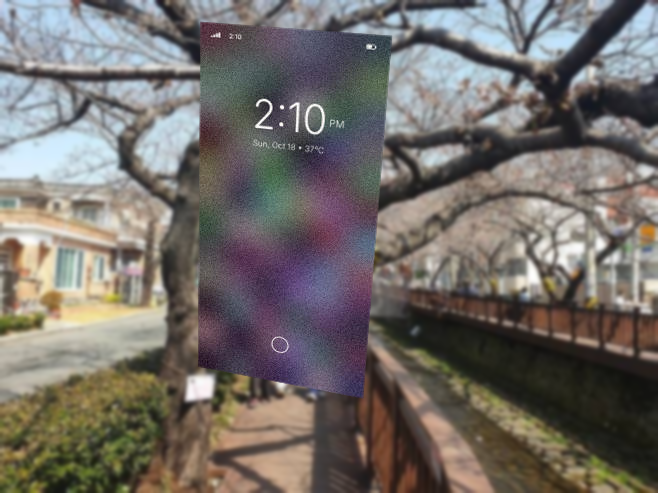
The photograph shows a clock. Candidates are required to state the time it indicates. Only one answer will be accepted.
2:10
